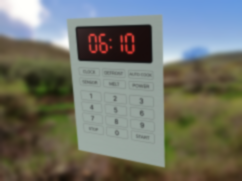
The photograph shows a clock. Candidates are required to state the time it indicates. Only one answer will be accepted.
6:10
